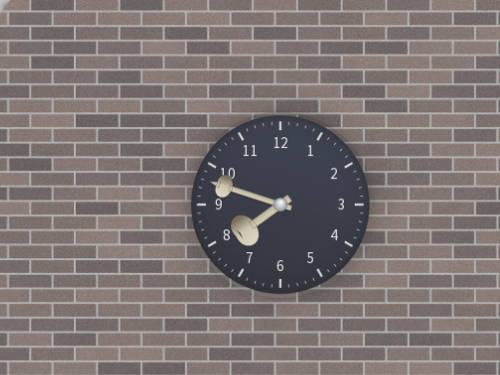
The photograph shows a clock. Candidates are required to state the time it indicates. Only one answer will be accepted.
7:48
